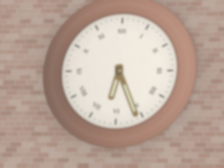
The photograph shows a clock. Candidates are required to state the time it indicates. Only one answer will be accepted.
6:26
